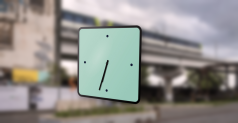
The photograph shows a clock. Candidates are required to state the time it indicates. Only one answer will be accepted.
6:33
